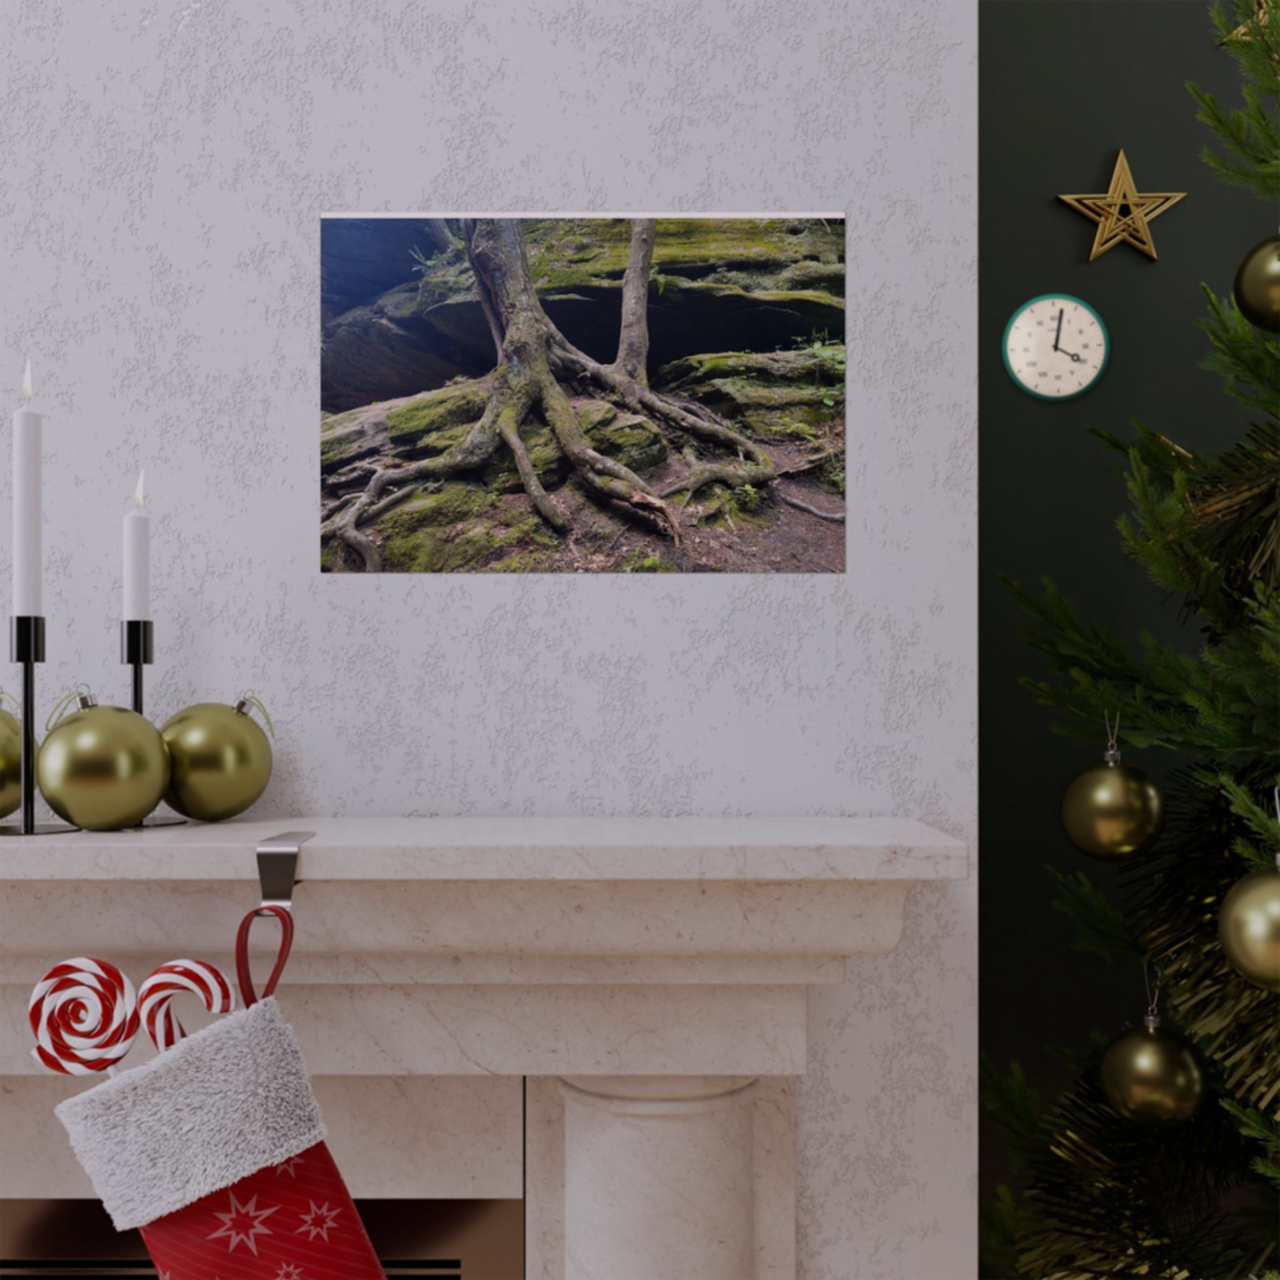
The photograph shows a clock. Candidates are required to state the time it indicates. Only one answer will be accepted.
4:02
